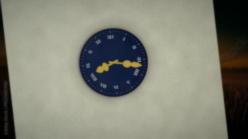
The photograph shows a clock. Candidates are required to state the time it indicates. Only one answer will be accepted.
8:17
